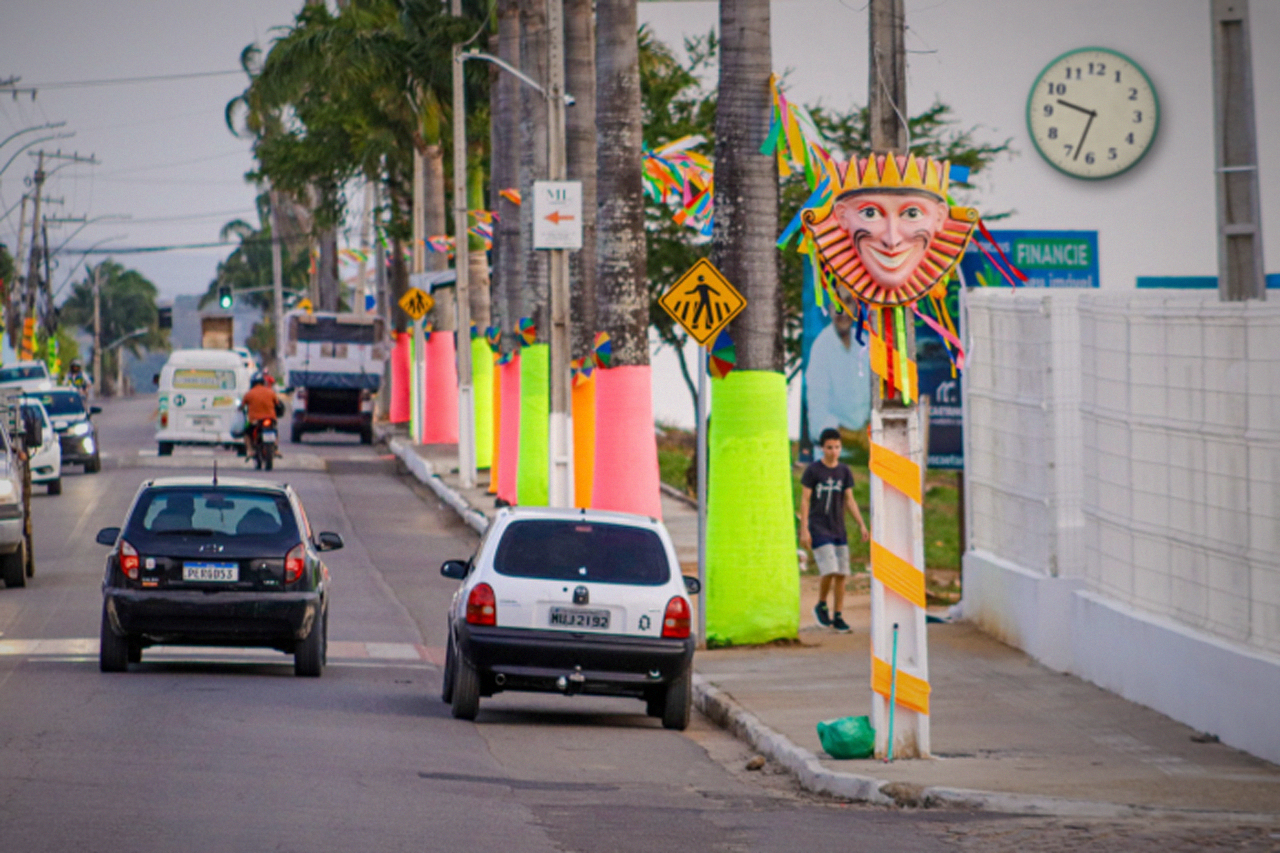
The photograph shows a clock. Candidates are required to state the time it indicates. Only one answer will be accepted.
9:33
